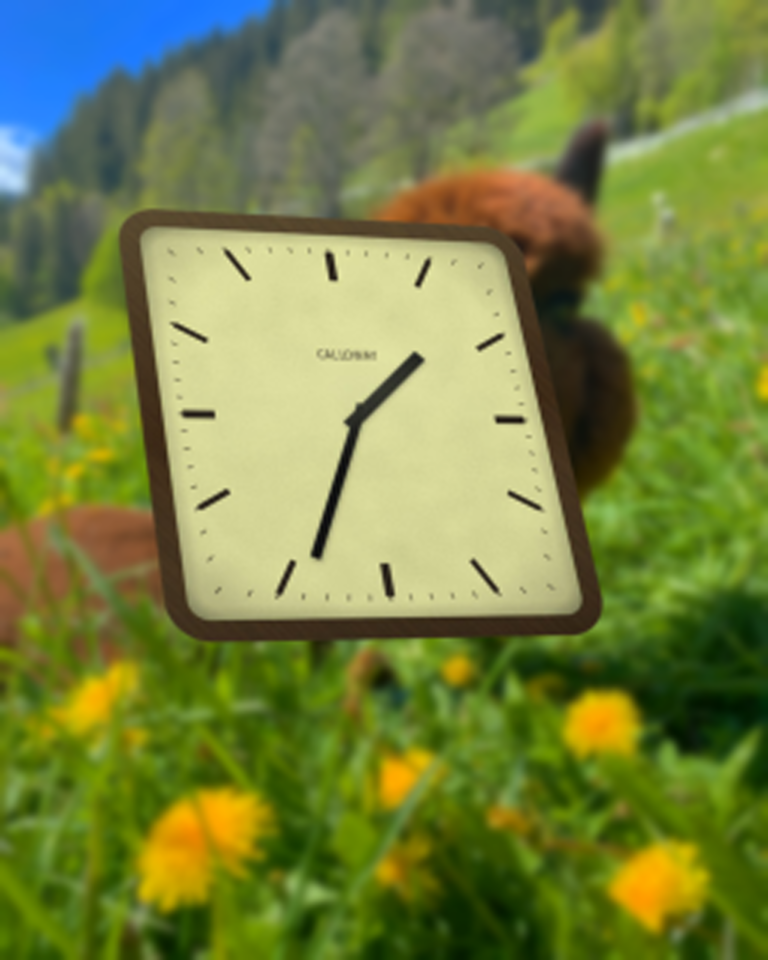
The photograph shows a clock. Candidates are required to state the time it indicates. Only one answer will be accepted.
1:34
